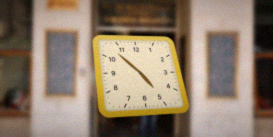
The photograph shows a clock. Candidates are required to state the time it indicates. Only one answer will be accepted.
4:53
